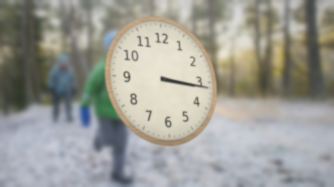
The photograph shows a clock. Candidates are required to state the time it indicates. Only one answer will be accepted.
3:16
